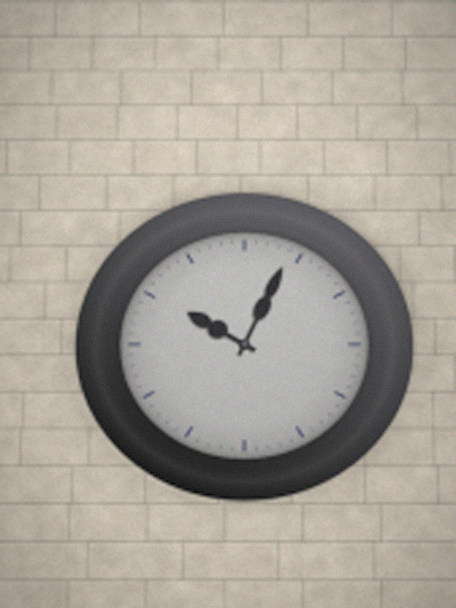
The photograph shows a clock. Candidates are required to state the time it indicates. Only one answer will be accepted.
10:04
